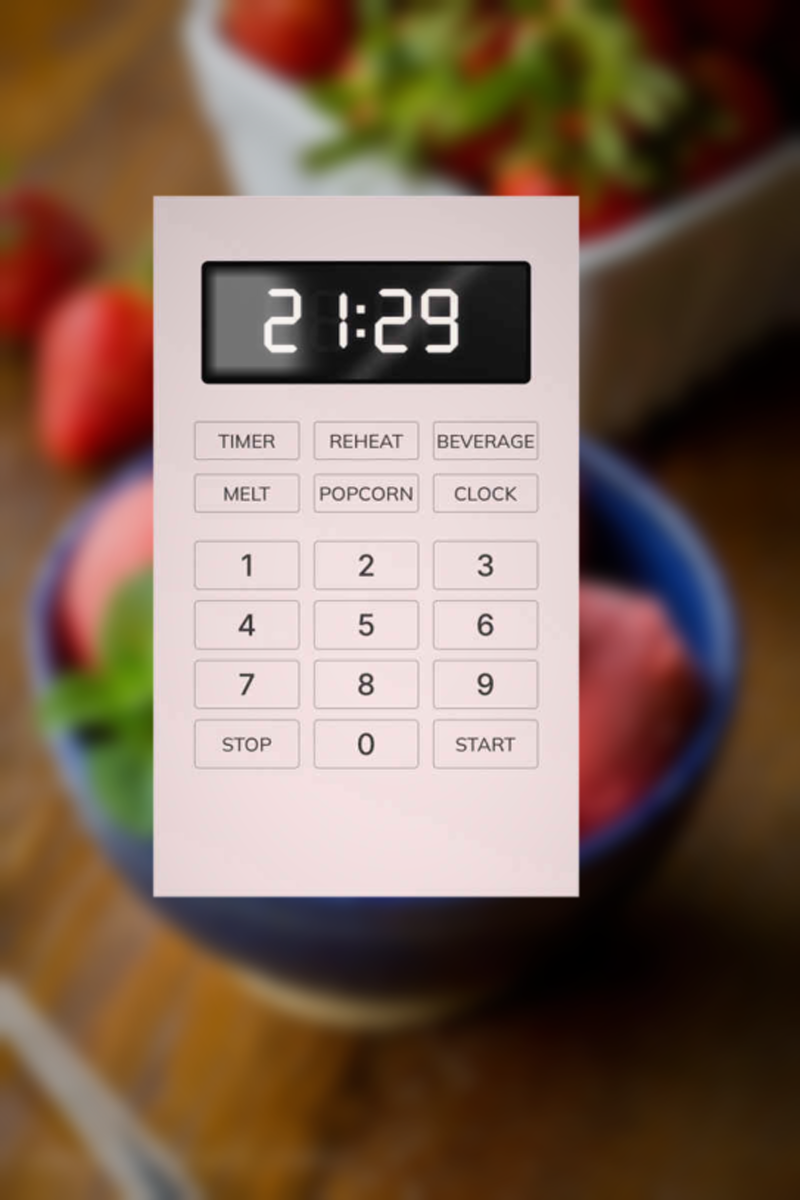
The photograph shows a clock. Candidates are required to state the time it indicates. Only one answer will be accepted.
21:29
